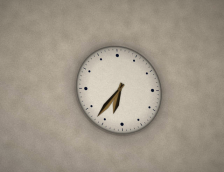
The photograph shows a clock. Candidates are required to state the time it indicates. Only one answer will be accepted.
6:37
